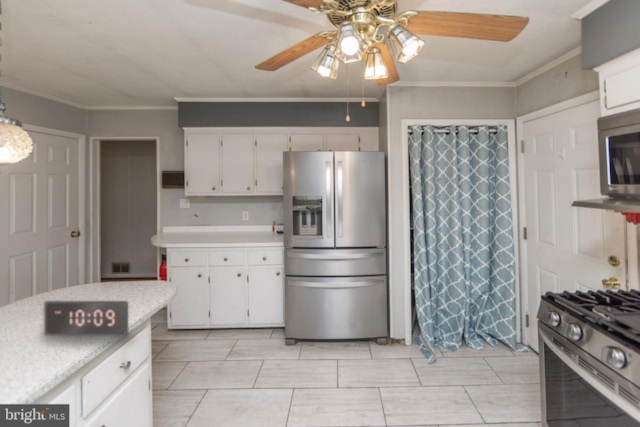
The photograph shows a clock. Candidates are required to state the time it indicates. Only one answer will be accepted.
10:09
